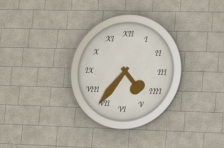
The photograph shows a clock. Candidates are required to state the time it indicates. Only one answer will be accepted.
4:36
